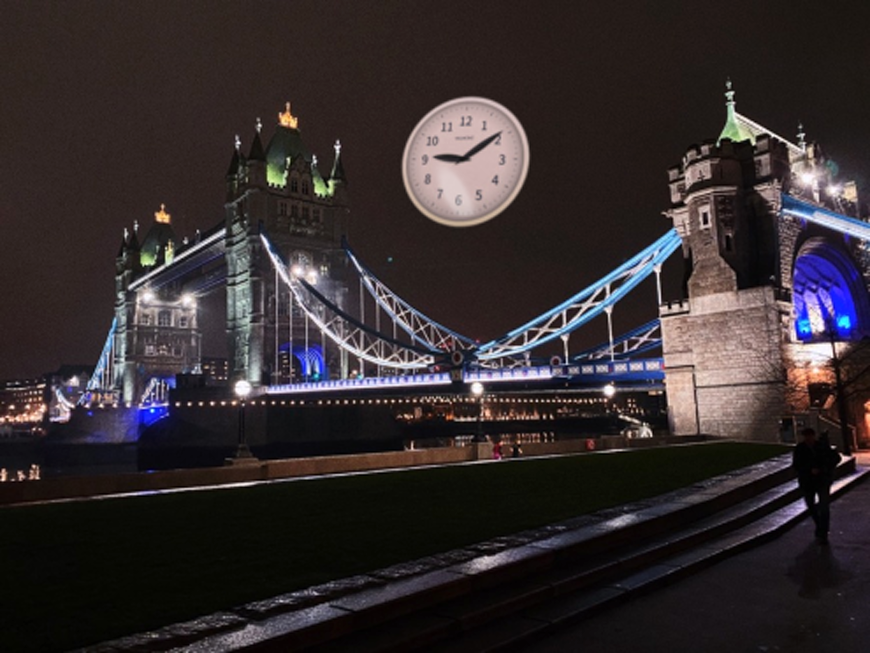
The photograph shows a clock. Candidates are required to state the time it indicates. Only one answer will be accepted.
9:09
